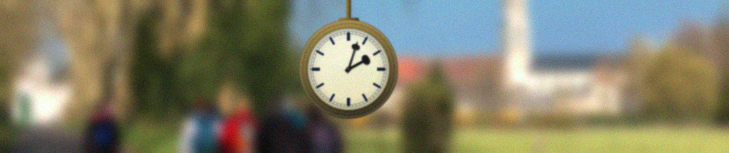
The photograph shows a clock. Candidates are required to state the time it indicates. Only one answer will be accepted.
2:03
